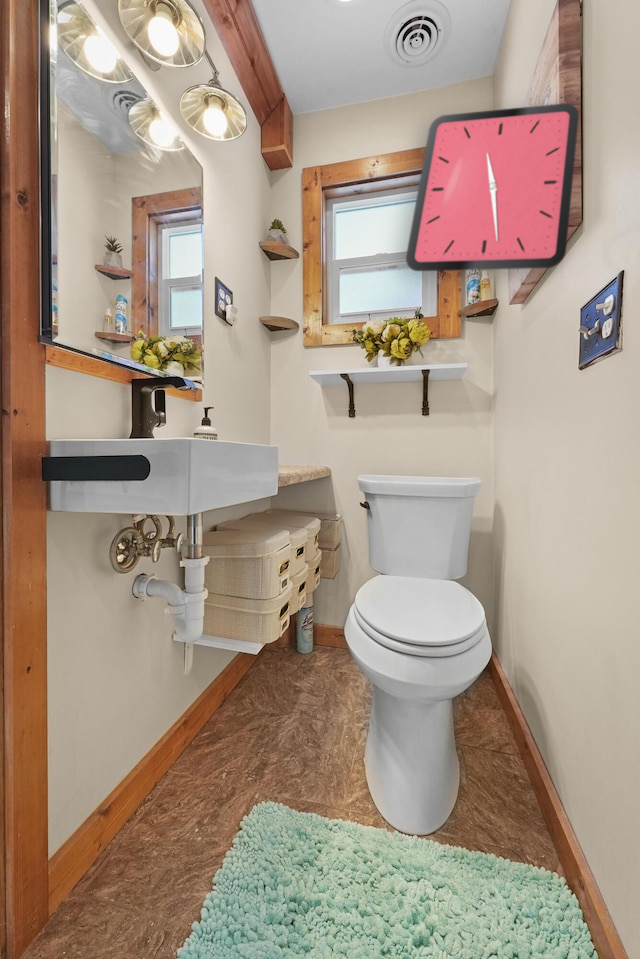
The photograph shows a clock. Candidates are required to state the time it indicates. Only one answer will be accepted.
11:28
